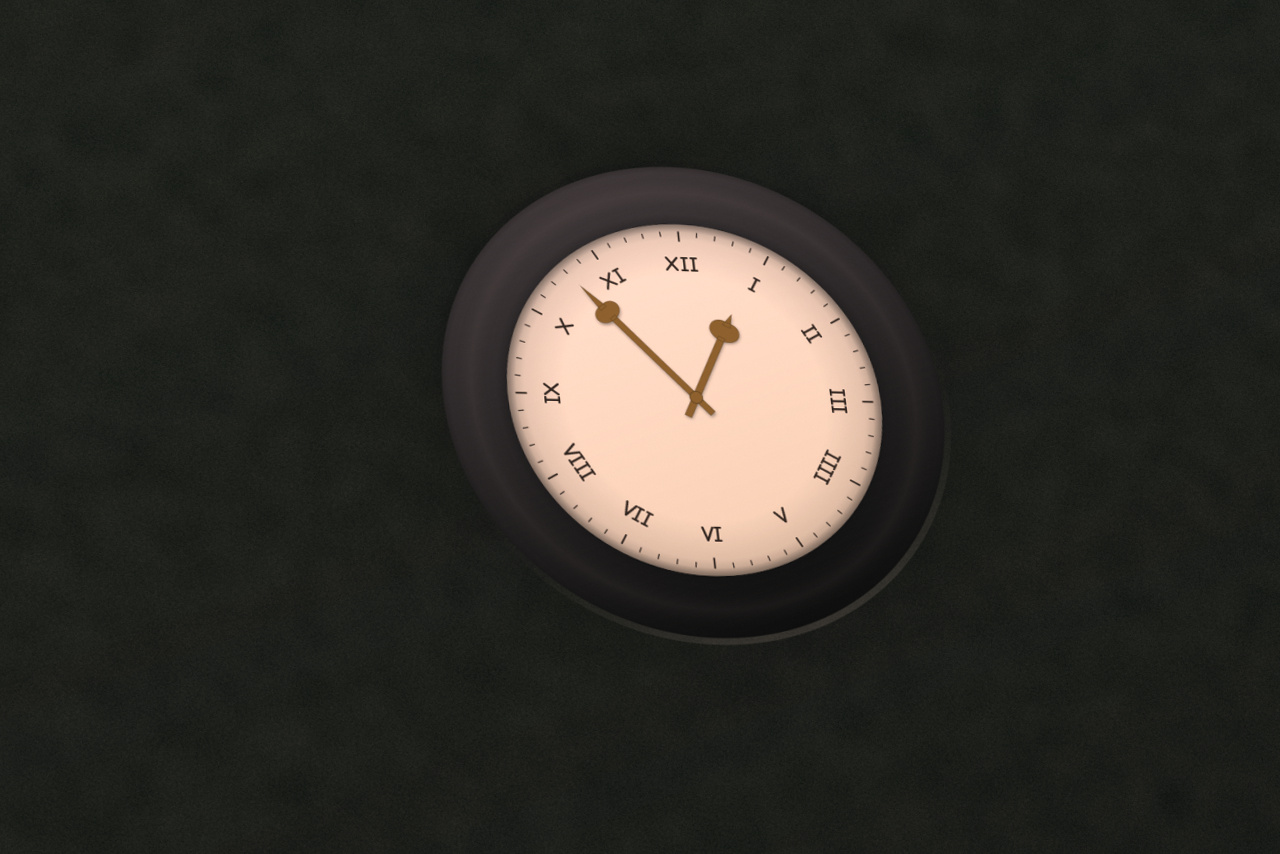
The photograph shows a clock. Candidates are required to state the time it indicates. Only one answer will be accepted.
12:53
